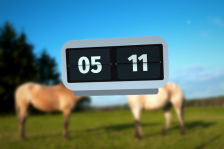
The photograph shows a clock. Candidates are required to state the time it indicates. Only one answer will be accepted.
5:11
